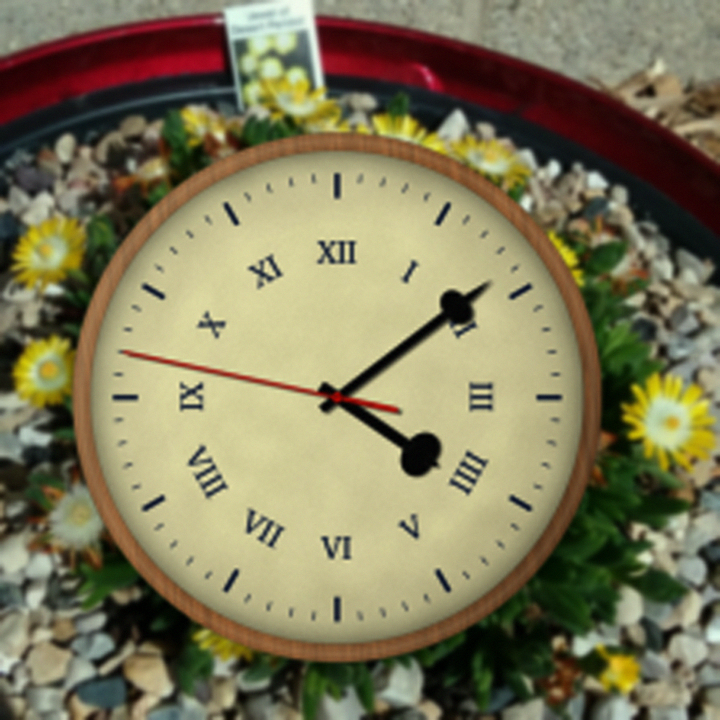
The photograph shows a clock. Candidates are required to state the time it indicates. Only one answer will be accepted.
4:08:47
